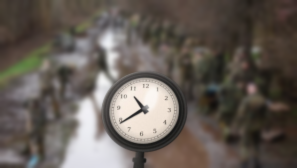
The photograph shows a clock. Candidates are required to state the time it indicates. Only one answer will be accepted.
10:39
